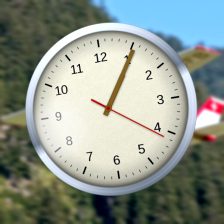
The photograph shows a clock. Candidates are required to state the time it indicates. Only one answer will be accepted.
1:05:21
